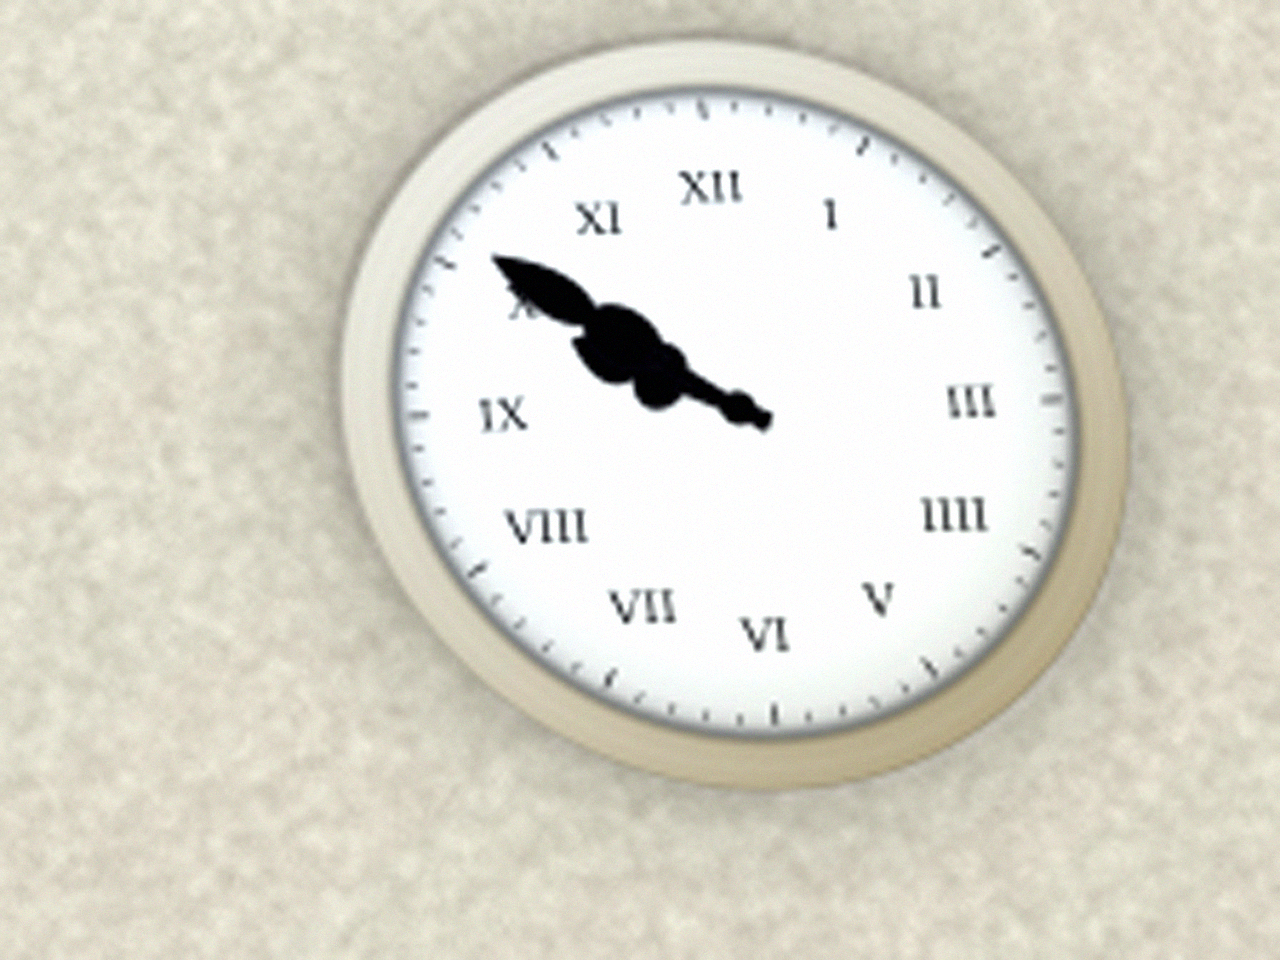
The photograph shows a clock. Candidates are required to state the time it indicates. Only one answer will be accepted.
9:51
